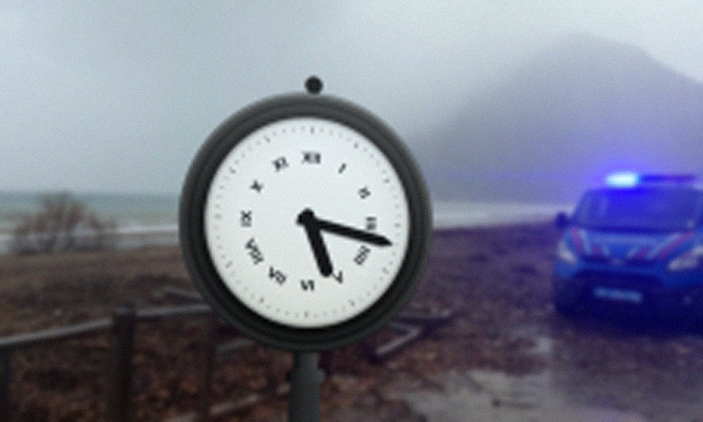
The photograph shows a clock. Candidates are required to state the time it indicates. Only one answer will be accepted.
5:17
